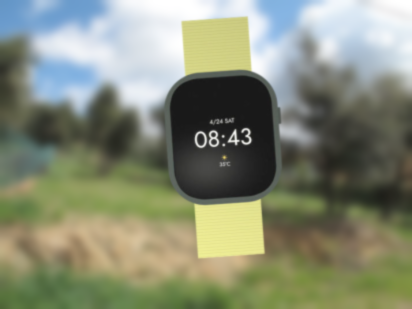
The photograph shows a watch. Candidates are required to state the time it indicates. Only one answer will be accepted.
8:43
